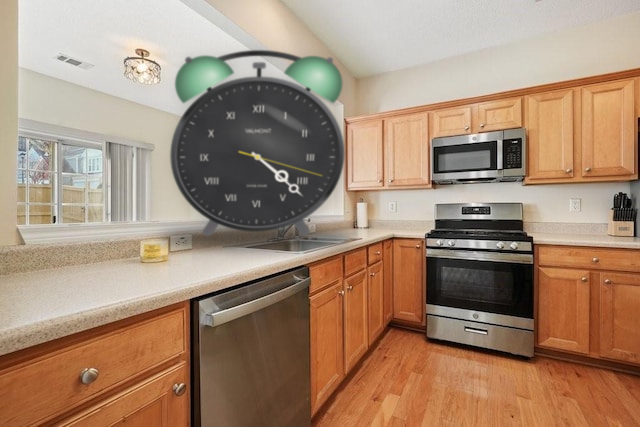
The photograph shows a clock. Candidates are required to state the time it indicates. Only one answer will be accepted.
4:22:18
